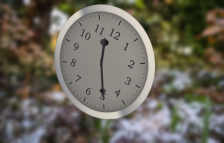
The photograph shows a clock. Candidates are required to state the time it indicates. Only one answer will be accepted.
11:25
